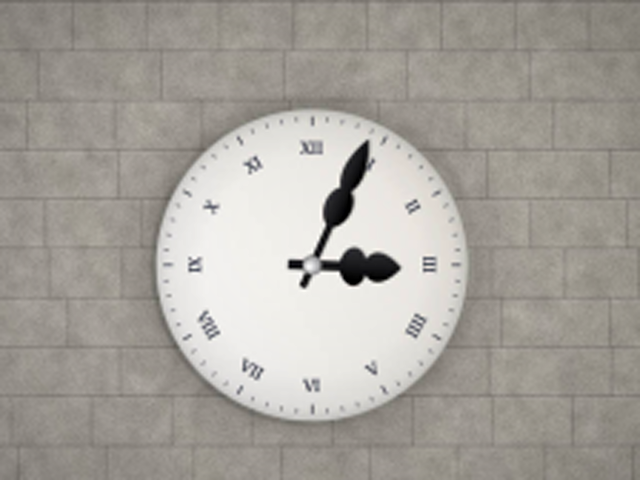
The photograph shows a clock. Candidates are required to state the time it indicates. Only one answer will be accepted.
3:04
